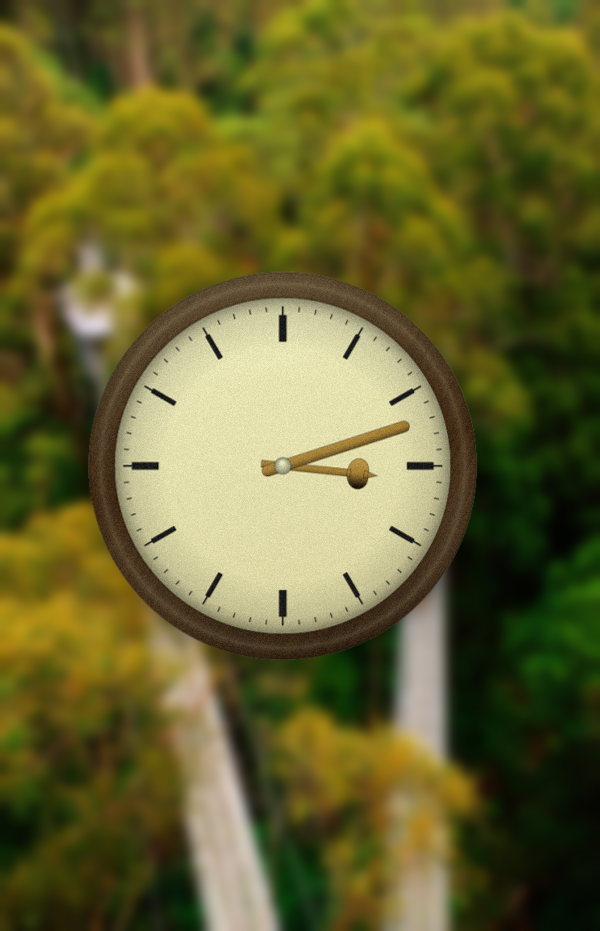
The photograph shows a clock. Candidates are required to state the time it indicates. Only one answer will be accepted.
3:12
